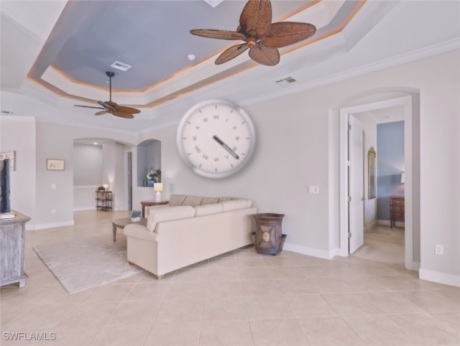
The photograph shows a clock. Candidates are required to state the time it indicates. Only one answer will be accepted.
4:22
